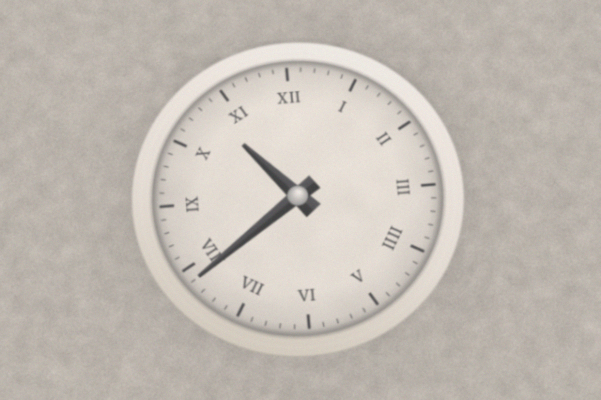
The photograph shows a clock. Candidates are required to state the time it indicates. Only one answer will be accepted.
10:39
